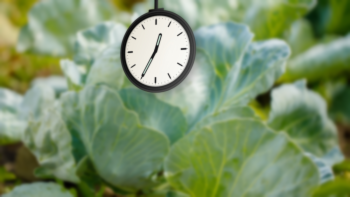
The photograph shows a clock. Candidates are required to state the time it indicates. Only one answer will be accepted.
12:35
